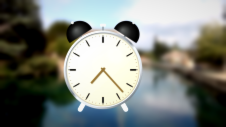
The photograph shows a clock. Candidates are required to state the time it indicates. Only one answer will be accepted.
7:23
